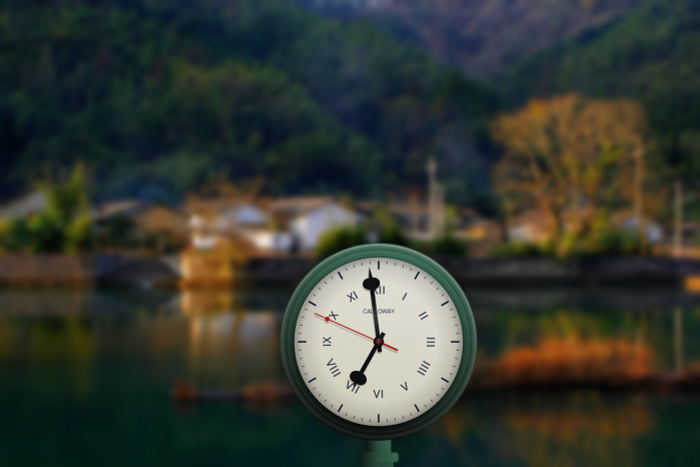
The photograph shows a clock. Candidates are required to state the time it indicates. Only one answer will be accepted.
6:58:49
